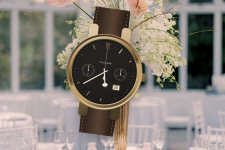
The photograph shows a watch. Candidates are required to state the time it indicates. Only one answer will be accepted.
5:39
